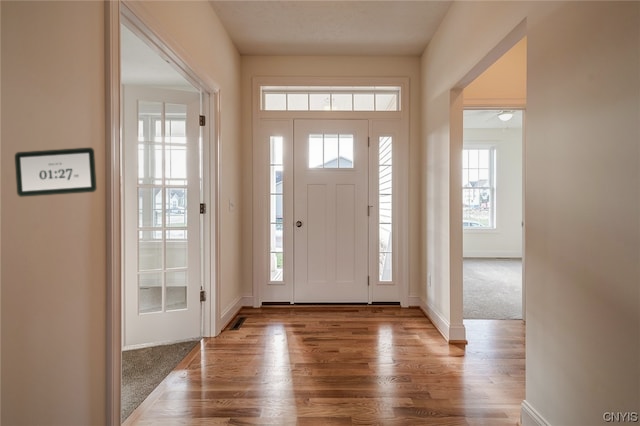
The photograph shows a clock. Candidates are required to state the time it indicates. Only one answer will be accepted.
1:27
